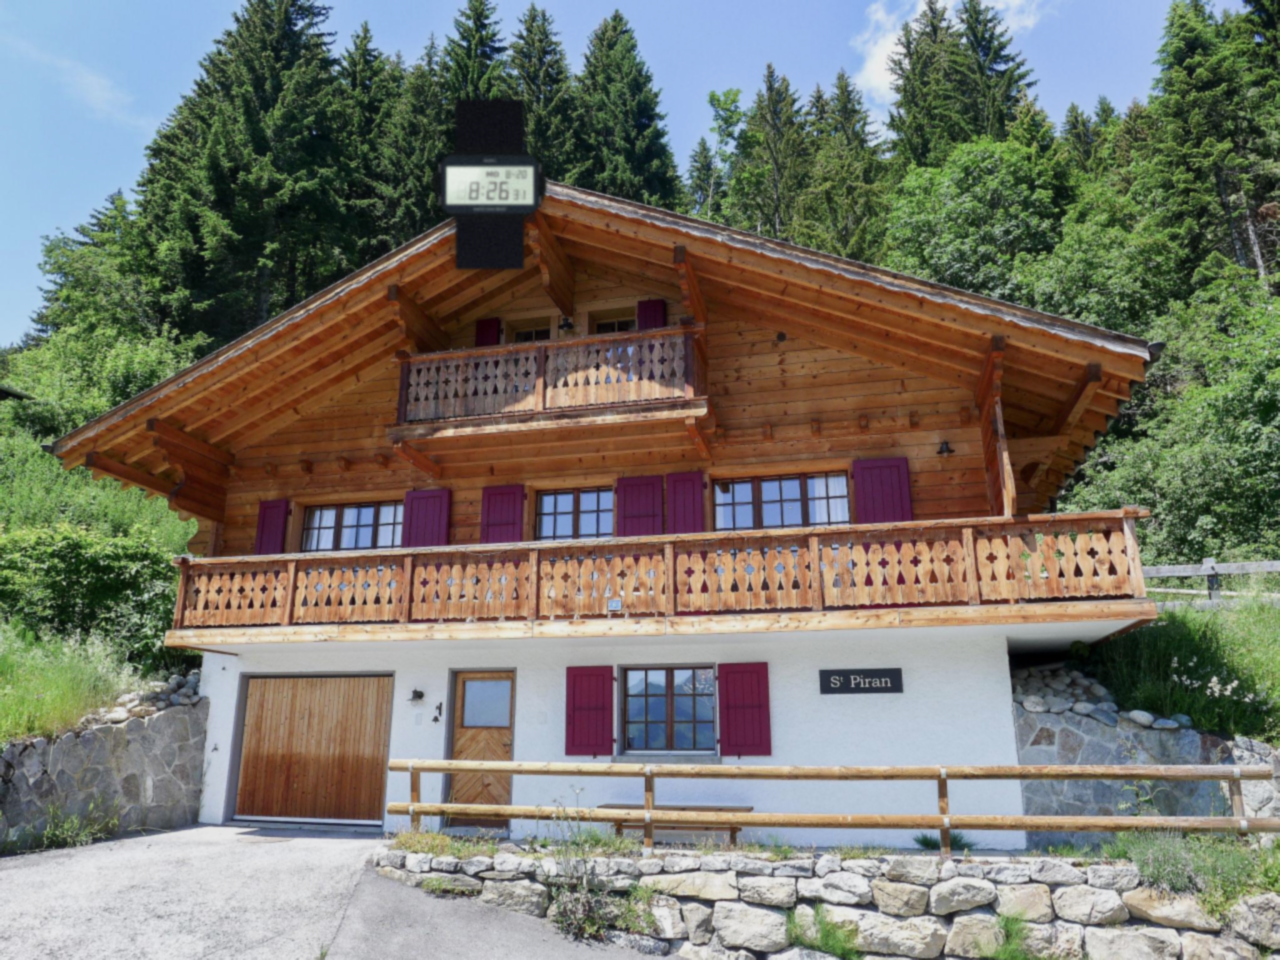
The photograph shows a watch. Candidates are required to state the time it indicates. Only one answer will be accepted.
8:26
